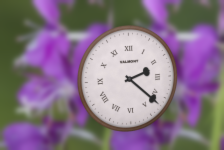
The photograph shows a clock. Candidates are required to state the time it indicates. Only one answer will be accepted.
2:22
